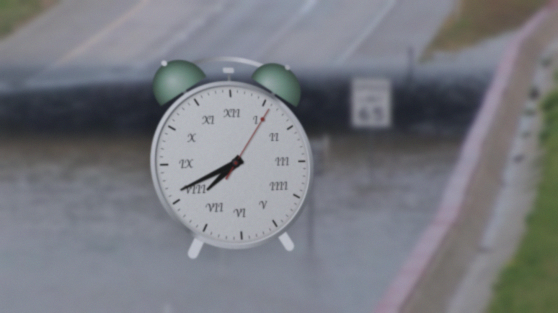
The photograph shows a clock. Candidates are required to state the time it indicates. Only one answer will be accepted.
7:41:06
